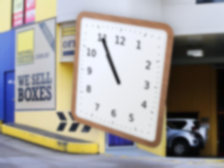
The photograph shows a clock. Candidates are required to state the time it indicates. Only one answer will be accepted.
10:55
